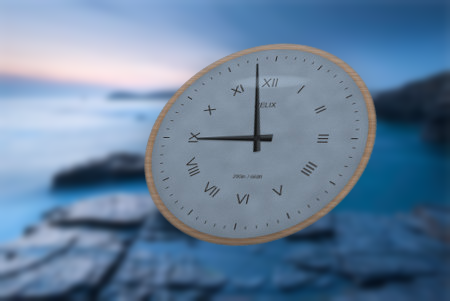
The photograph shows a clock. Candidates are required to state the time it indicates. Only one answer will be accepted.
8:58
